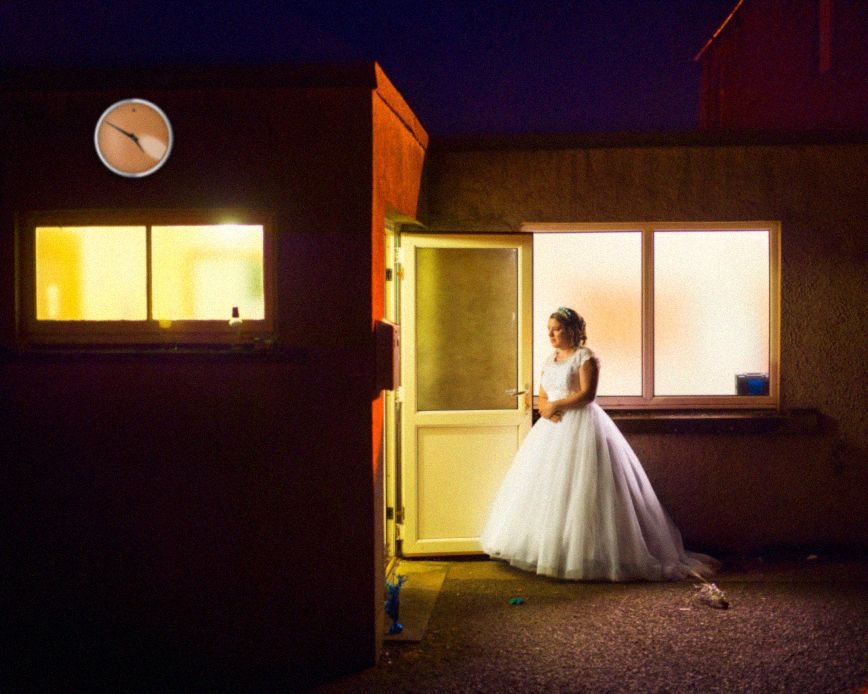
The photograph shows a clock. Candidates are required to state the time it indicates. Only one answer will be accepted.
4:50
